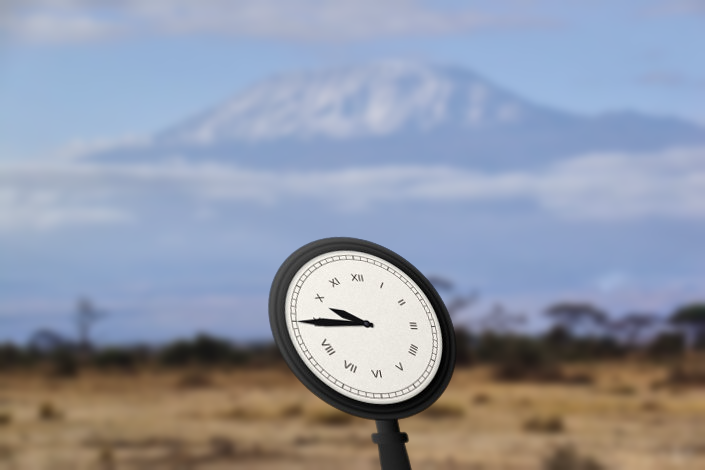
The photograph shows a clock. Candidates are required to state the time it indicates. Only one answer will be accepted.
9:45
